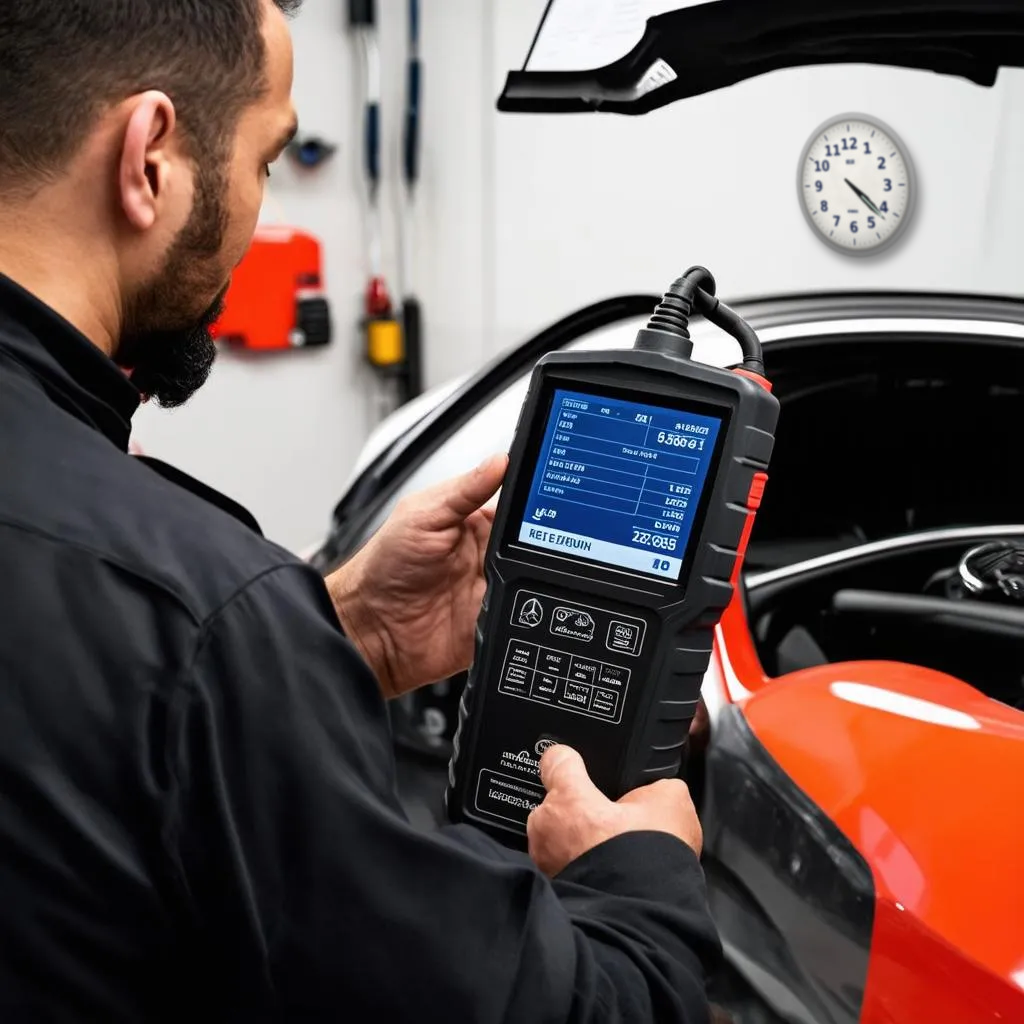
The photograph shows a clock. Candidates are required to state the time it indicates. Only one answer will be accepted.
4:22
